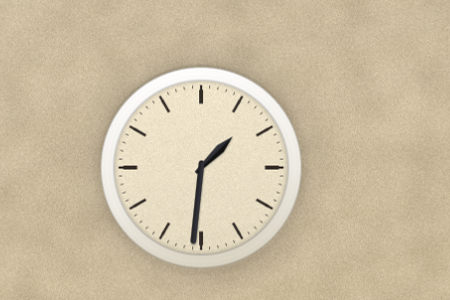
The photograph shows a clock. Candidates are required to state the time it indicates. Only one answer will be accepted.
1:31
